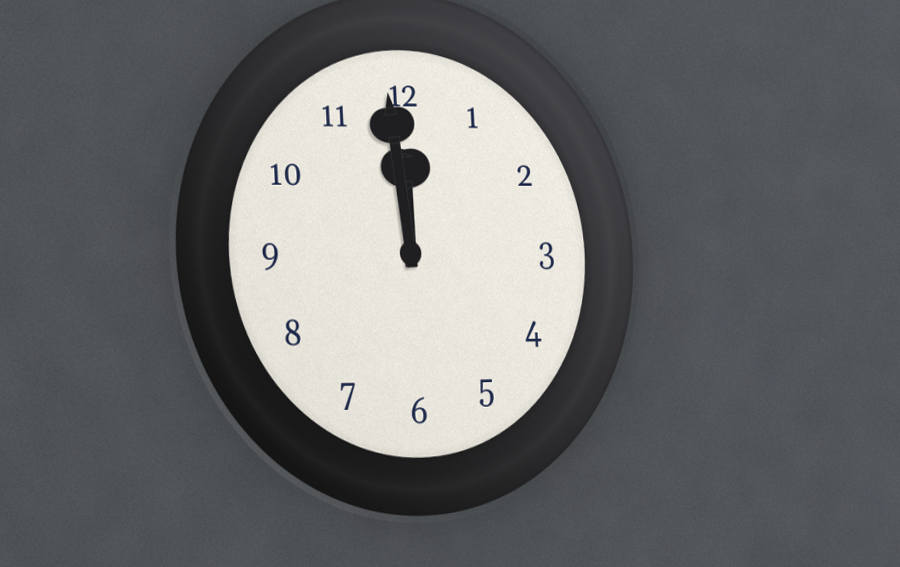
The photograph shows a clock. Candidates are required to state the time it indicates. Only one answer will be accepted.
11:59
